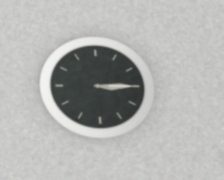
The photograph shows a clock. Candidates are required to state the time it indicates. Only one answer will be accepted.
3:15
